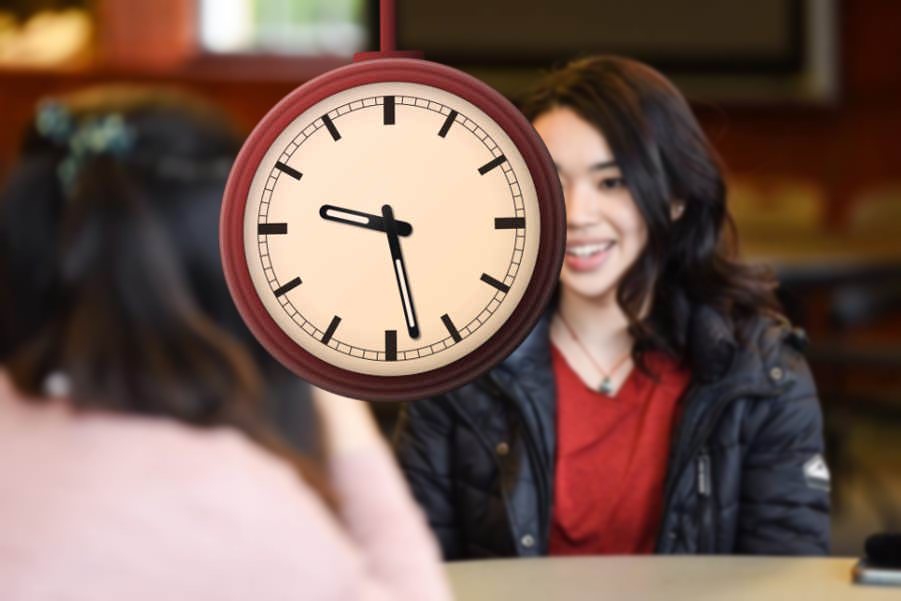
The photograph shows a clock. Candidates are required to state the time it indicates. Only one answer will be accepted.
9:28
